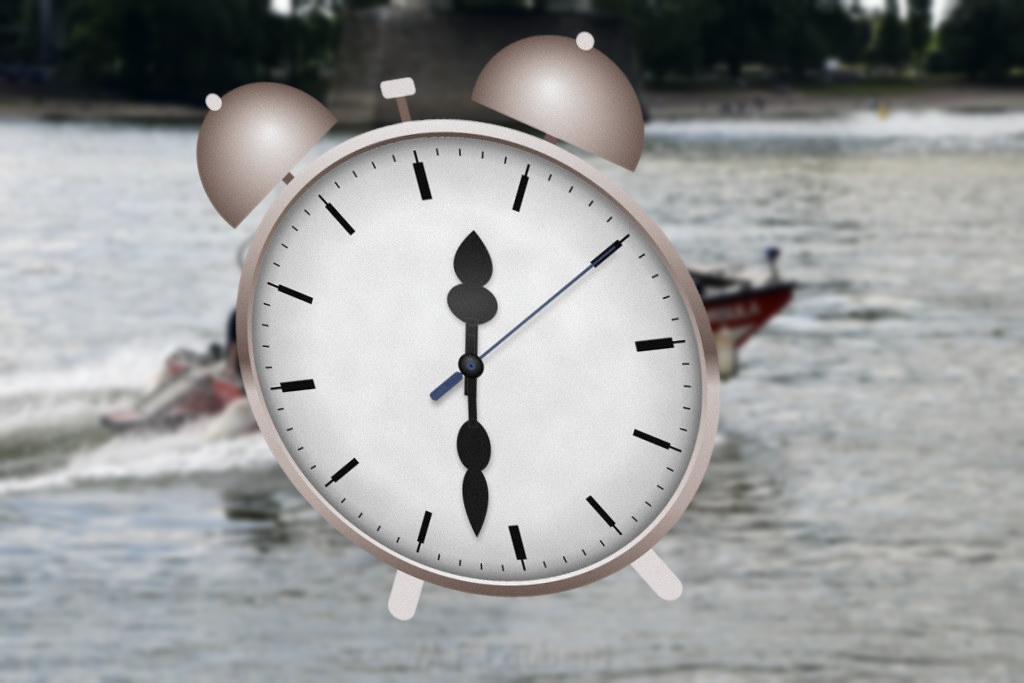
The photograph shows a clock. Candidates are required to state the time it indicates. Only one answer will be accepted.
12:32:10
